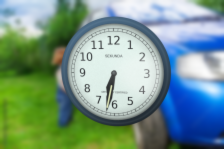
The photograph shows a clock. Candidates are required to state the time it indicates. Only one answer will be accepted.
6:32
